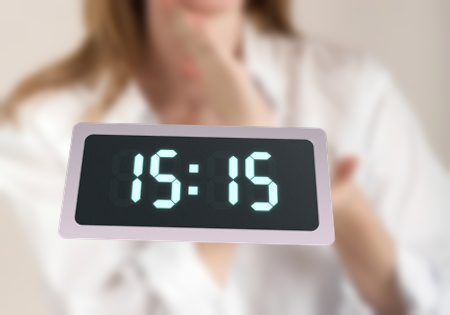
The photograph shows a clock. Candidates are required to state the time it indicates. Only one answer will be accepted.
15:15
